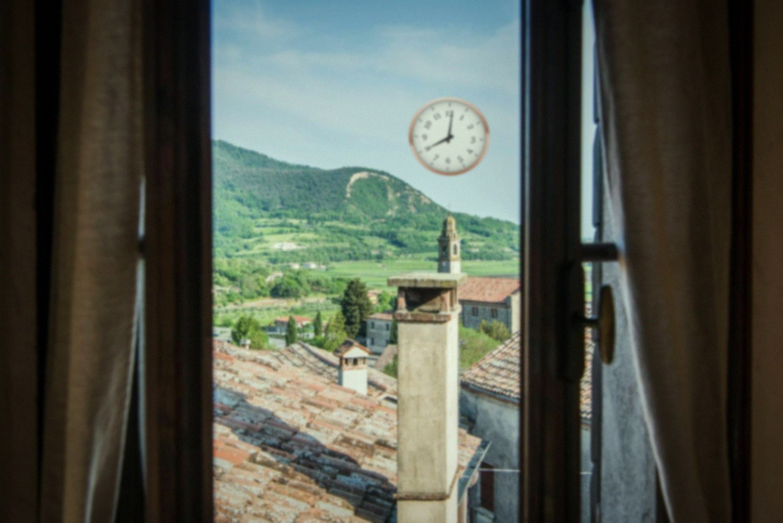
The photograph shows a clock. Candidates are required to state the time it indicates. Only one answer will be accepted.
8:01
